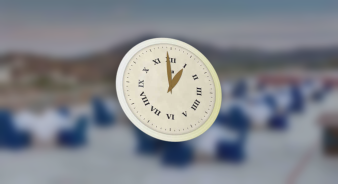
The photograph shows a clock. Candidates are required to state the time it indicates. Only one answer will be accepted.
12:59
